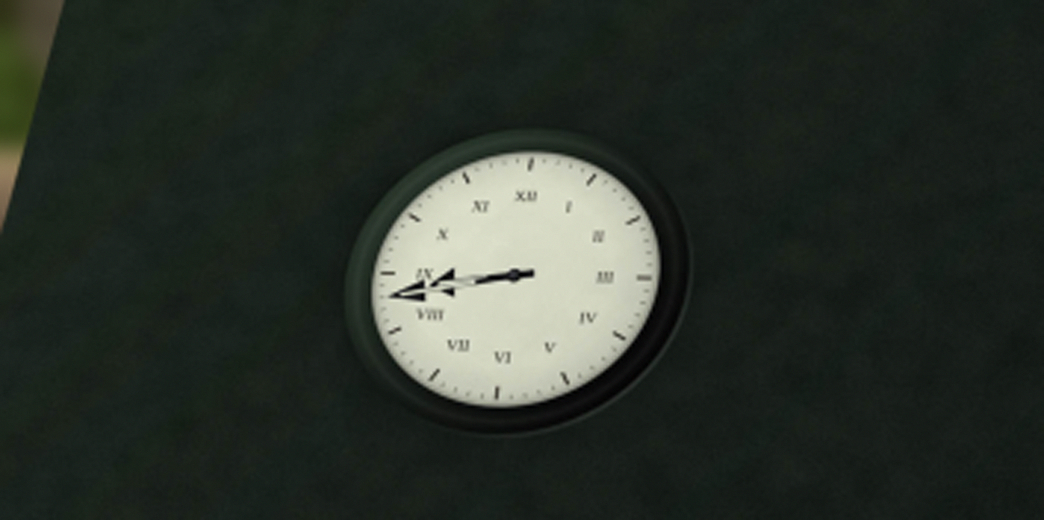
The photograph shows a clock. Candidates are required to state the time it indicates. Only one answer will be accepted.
8:43
